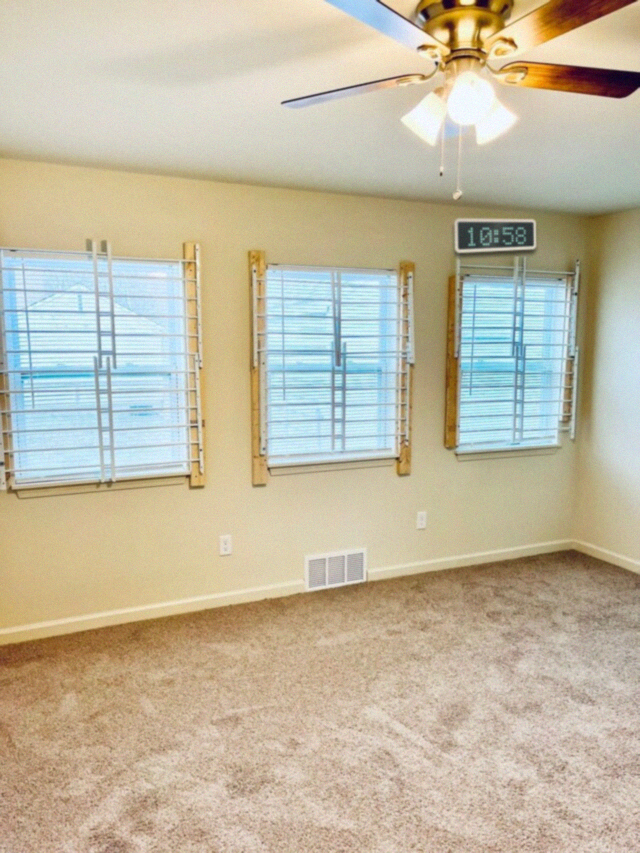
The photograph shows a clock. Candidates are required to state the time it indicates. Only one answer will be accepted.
10:58
